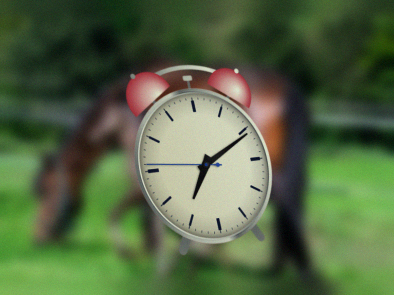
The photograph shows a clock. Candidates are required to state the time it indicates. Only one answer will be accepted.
7:10:46
